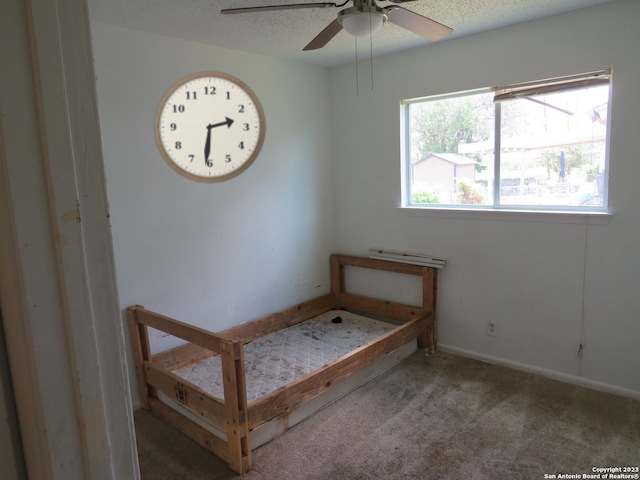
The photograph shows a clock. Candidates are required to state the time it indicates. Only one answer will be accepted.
2:31
